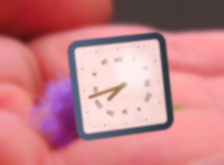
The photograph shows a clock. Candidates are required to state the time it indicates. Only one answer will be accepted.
7:43
